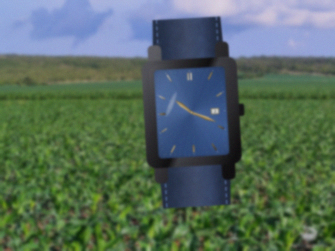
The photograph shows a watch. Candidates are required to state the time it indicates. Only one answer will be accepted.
10:19
